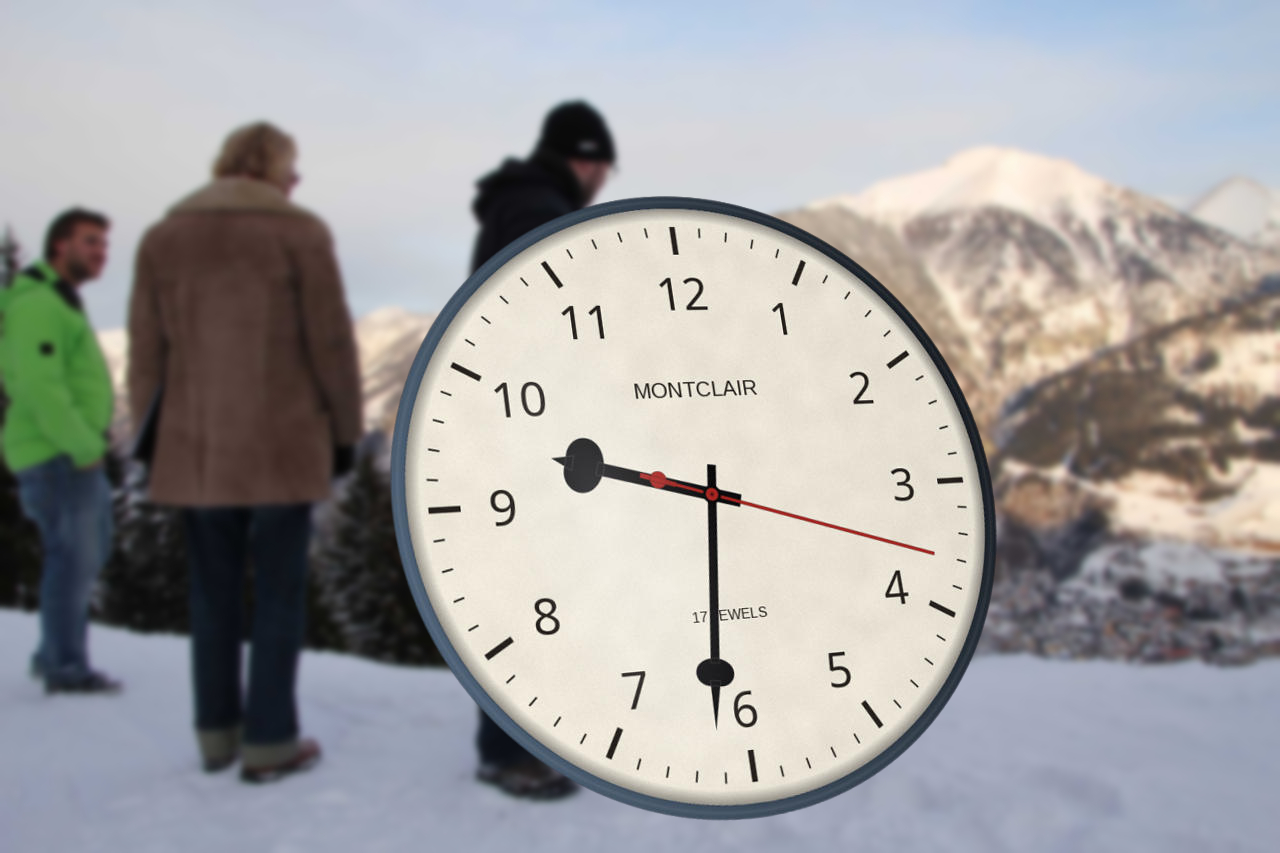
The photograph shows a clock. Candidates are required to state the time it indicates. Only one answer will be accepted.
9:31:18
